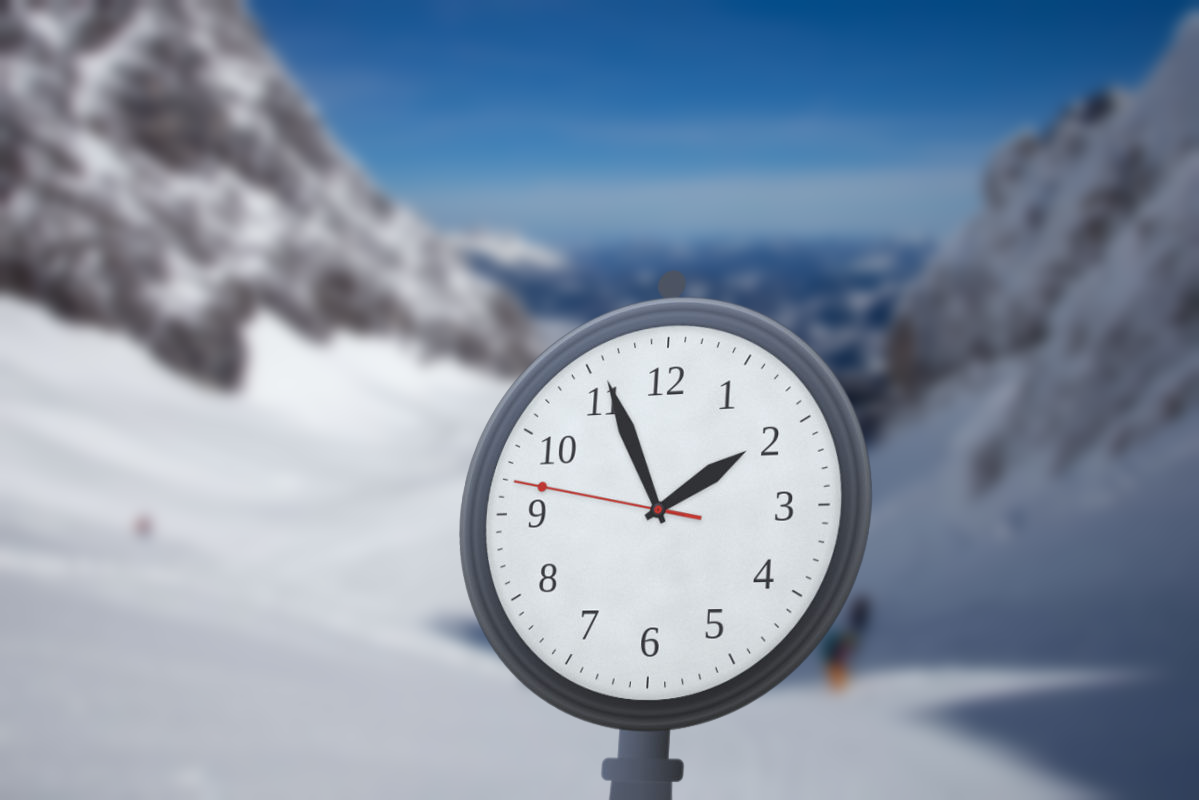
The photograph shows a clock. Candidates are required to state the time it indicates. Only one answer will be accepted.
1:55:47
